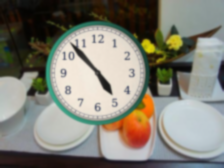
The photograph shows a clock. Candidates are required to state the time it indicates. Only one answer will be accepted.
4:53
